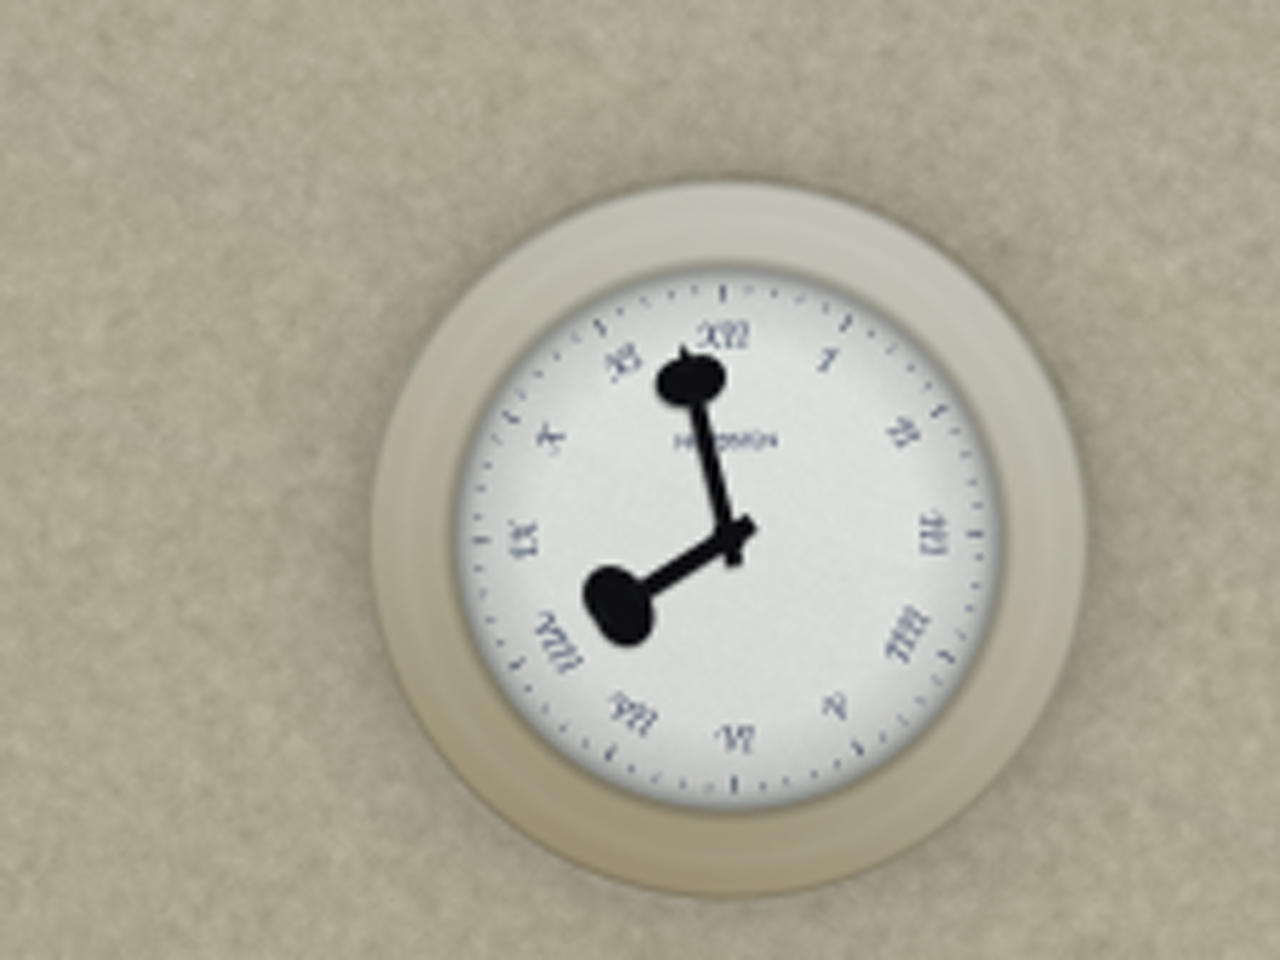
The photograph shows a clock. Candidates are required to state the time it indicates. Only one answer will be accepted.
7:58
